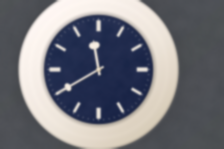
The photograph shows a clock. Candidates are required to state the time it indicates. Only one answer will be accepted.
11:40
